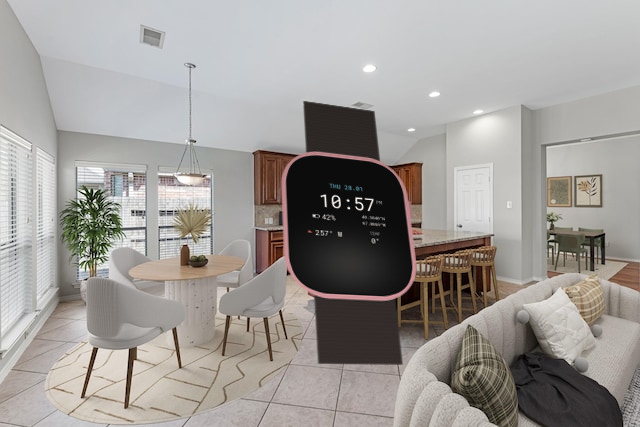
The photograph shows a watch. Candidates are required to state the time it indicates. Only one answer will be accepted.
10:57
